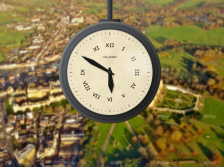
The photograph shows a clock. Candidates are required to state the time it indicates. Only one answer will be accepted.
5:50
